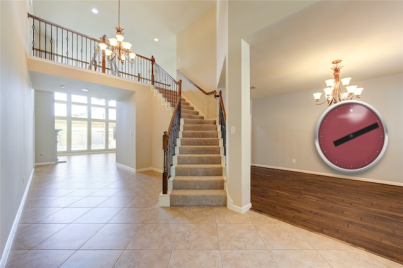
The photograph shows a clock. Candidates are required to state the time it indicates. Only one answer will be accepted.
8:11
